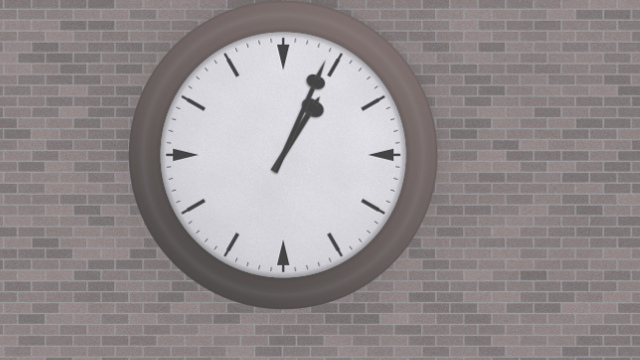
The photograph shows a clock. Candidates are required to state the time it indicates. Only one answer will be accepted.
1:04
